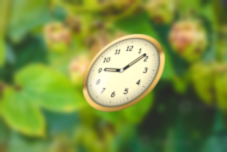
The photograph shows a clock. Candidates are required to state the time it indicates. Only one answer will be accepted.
9:08
